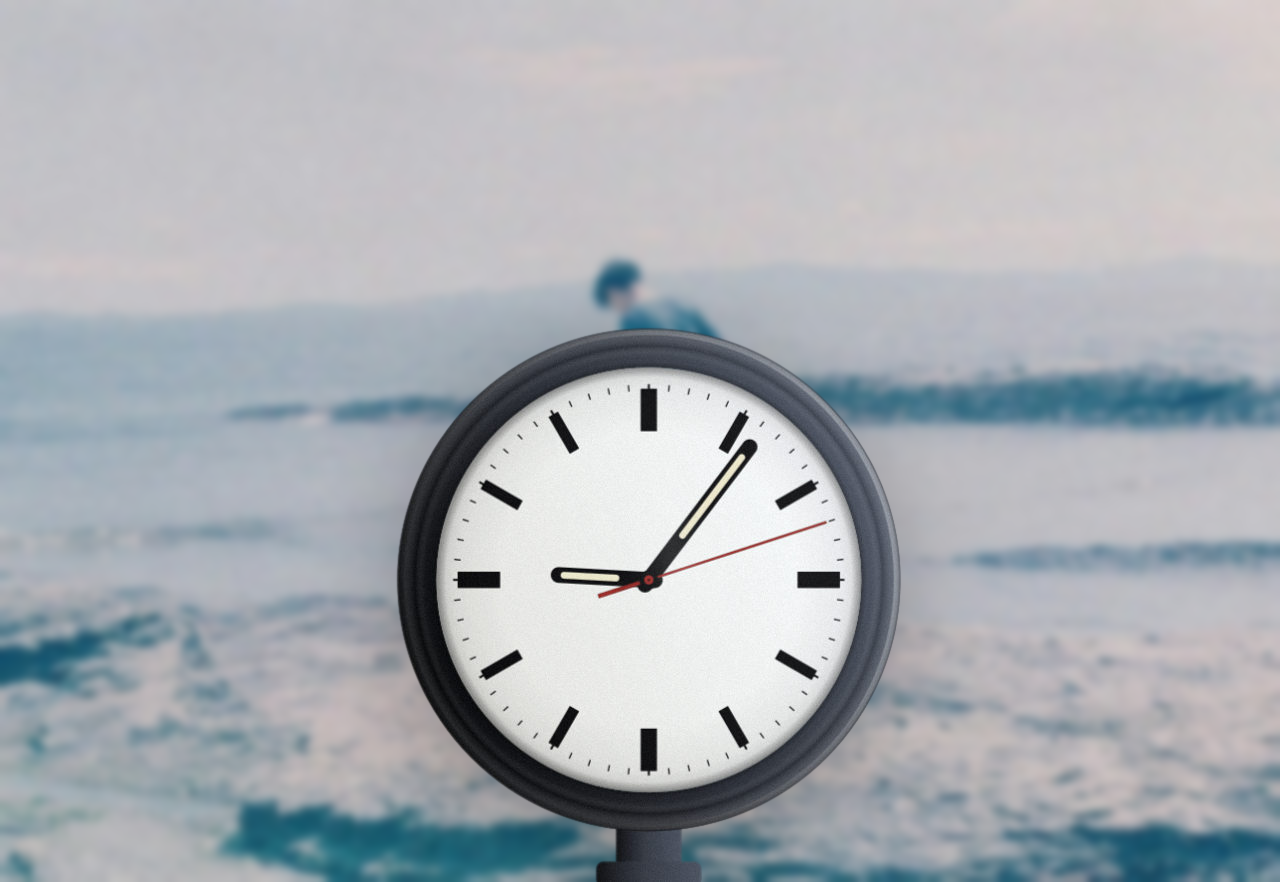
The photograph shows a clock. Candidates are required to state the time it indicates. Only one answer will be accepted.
9:06:12
